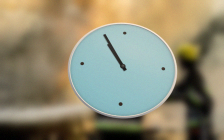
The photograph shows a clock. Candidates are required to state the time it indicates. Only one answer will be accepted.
10:55
